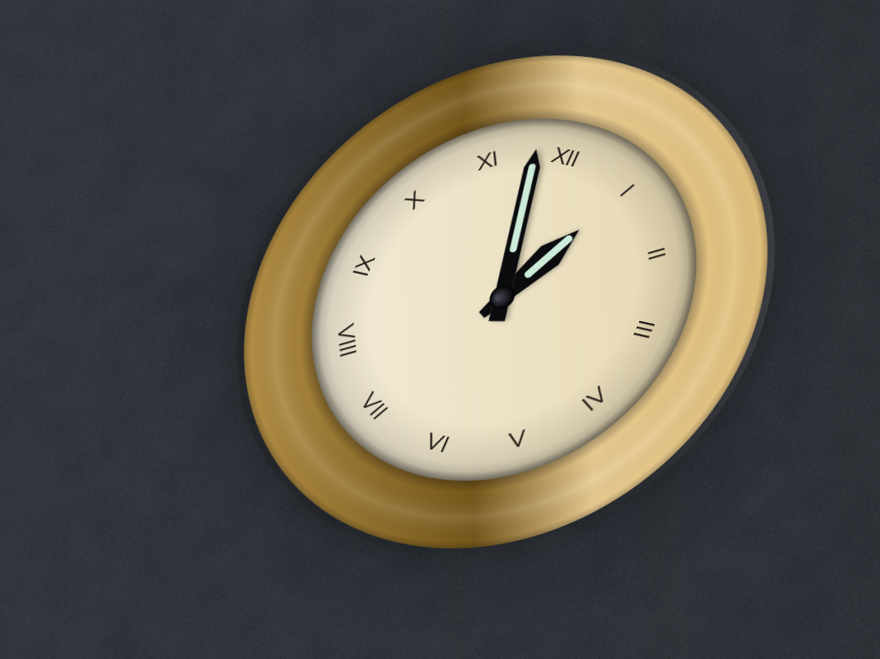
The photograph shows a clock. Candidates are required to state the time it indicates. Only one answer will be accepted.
12:58
